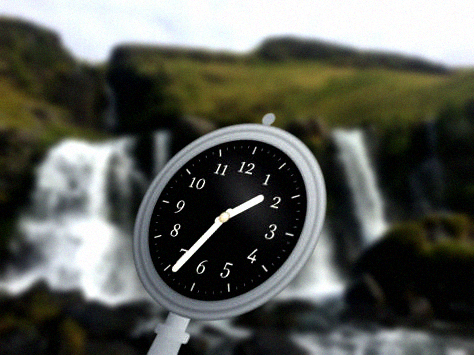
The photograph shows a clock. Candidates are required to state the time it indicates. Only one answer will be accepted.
1:34
